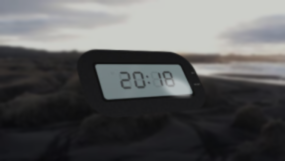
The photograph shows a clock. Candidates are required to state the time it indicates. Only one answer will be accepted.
20:18
